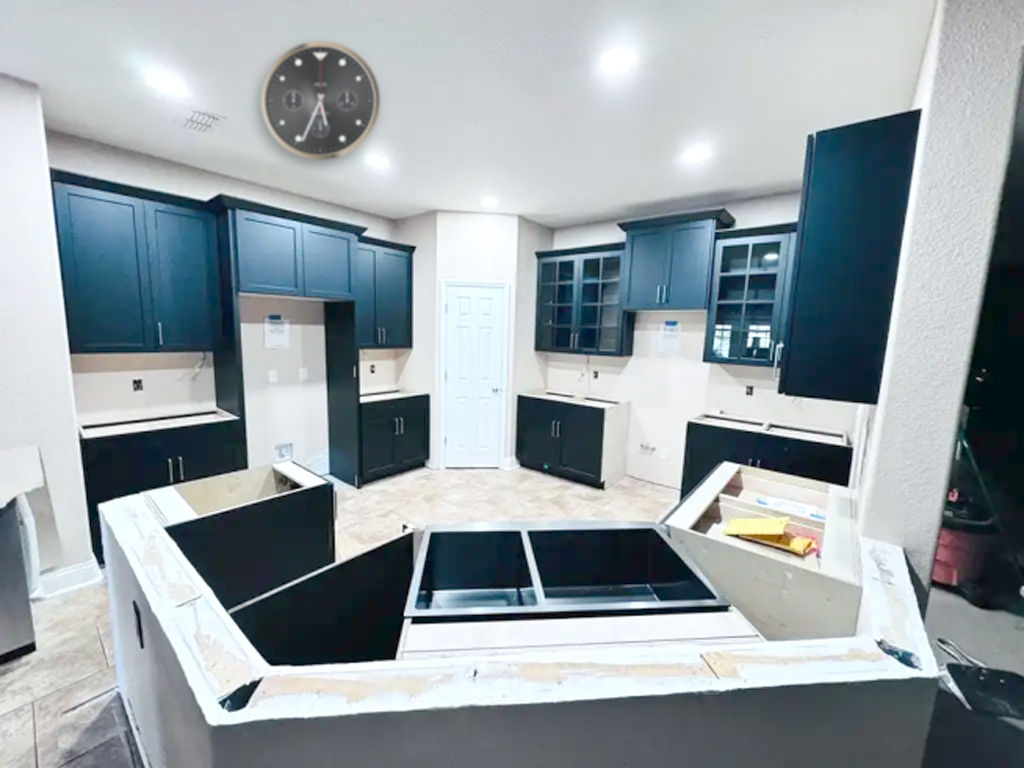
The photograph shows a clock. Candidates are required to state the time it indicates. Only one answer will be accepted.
5:34
